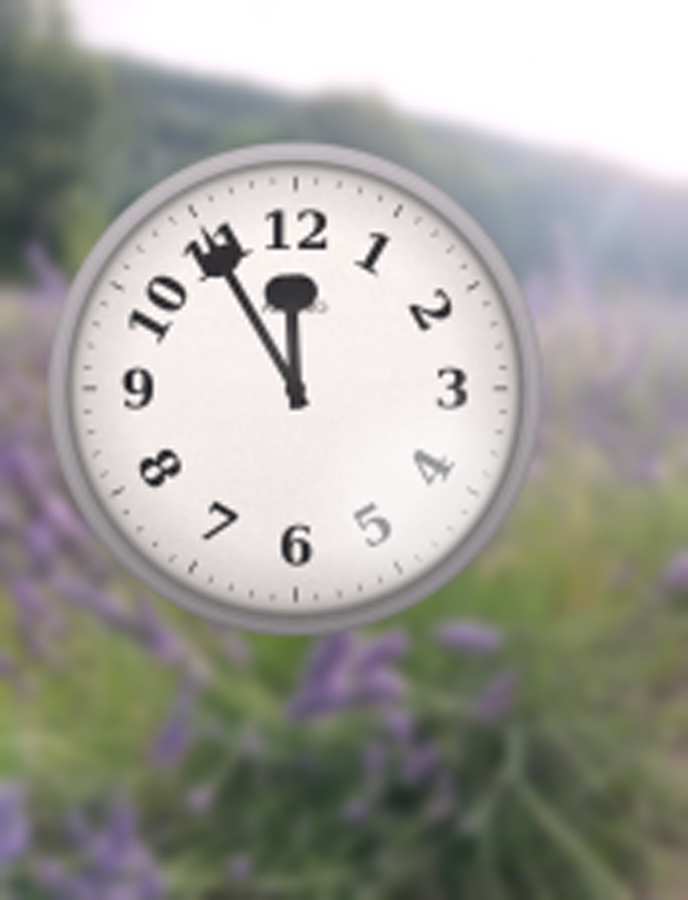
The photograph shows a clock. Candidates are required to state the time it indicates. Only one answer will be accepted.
11:55
